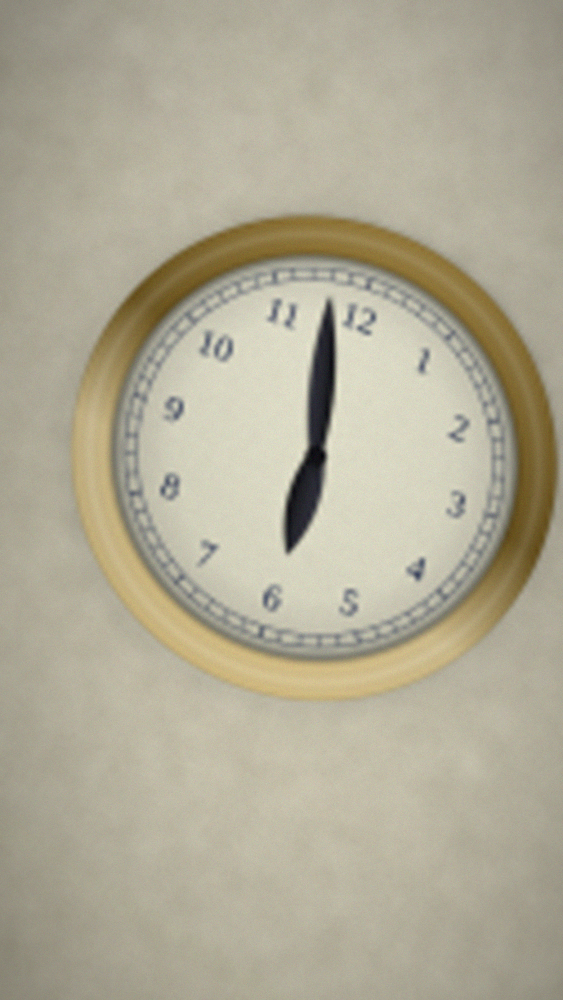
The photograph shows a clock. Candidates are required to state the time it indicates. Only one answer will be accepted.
5:58
